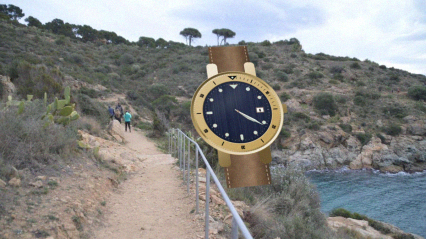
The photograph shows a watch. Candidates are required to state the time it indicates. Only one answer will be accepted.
4:21
